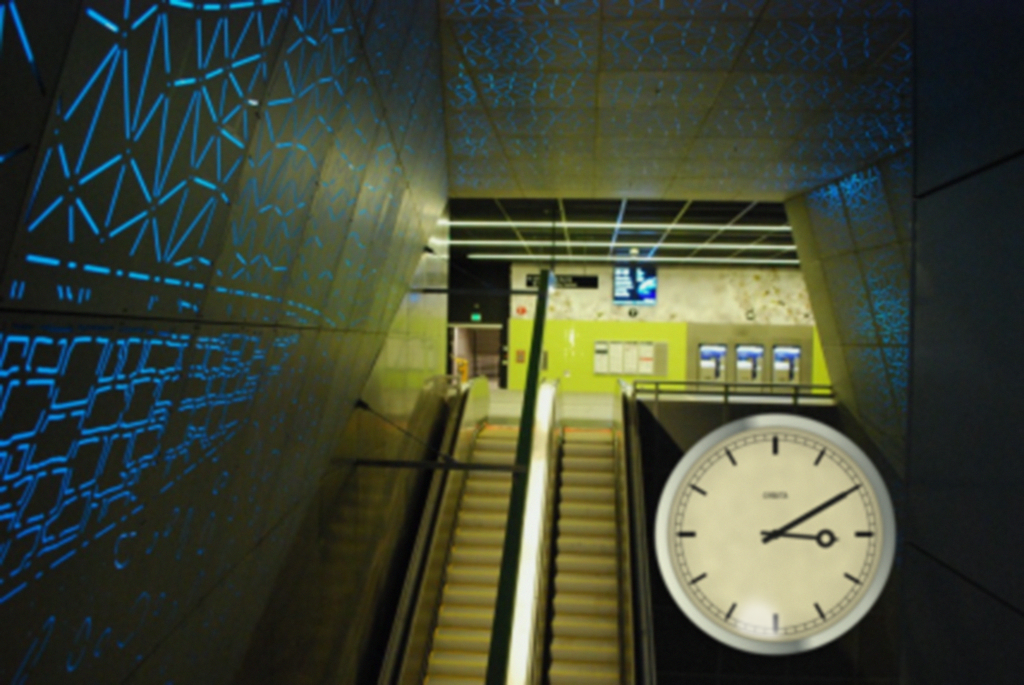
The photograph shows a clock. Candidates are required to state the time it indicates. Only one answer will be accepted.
3:10
